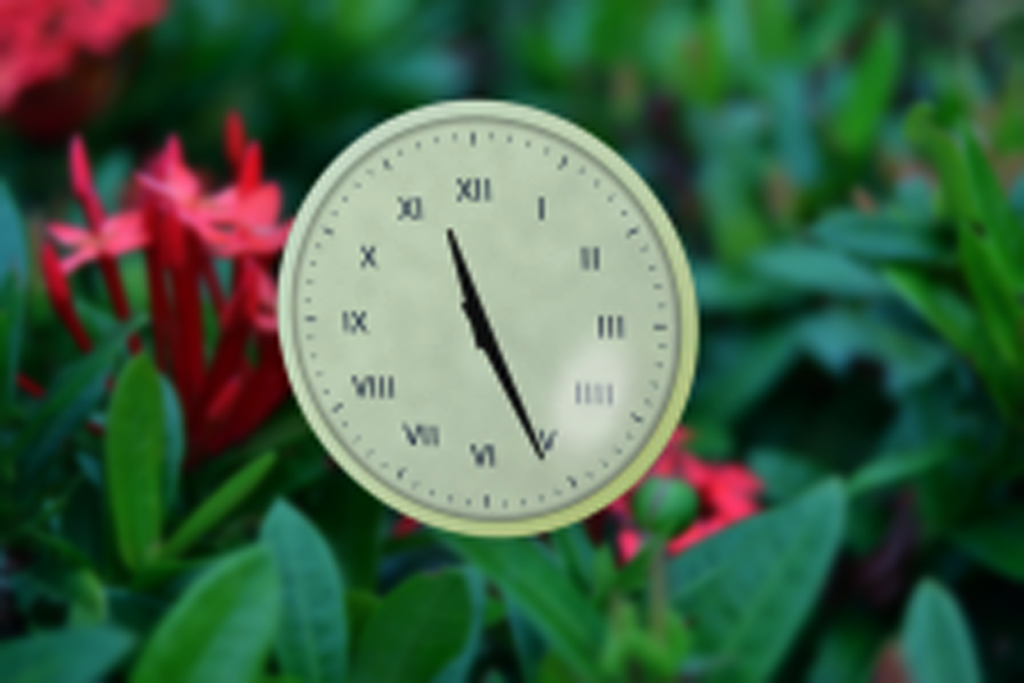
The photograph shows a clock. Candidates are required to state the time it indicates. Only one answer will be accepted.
11:26
